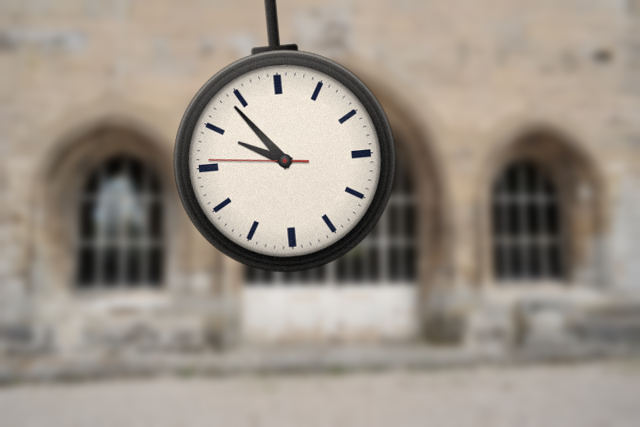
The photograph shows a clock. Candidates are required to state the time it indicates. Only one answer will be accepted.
9:53:46
